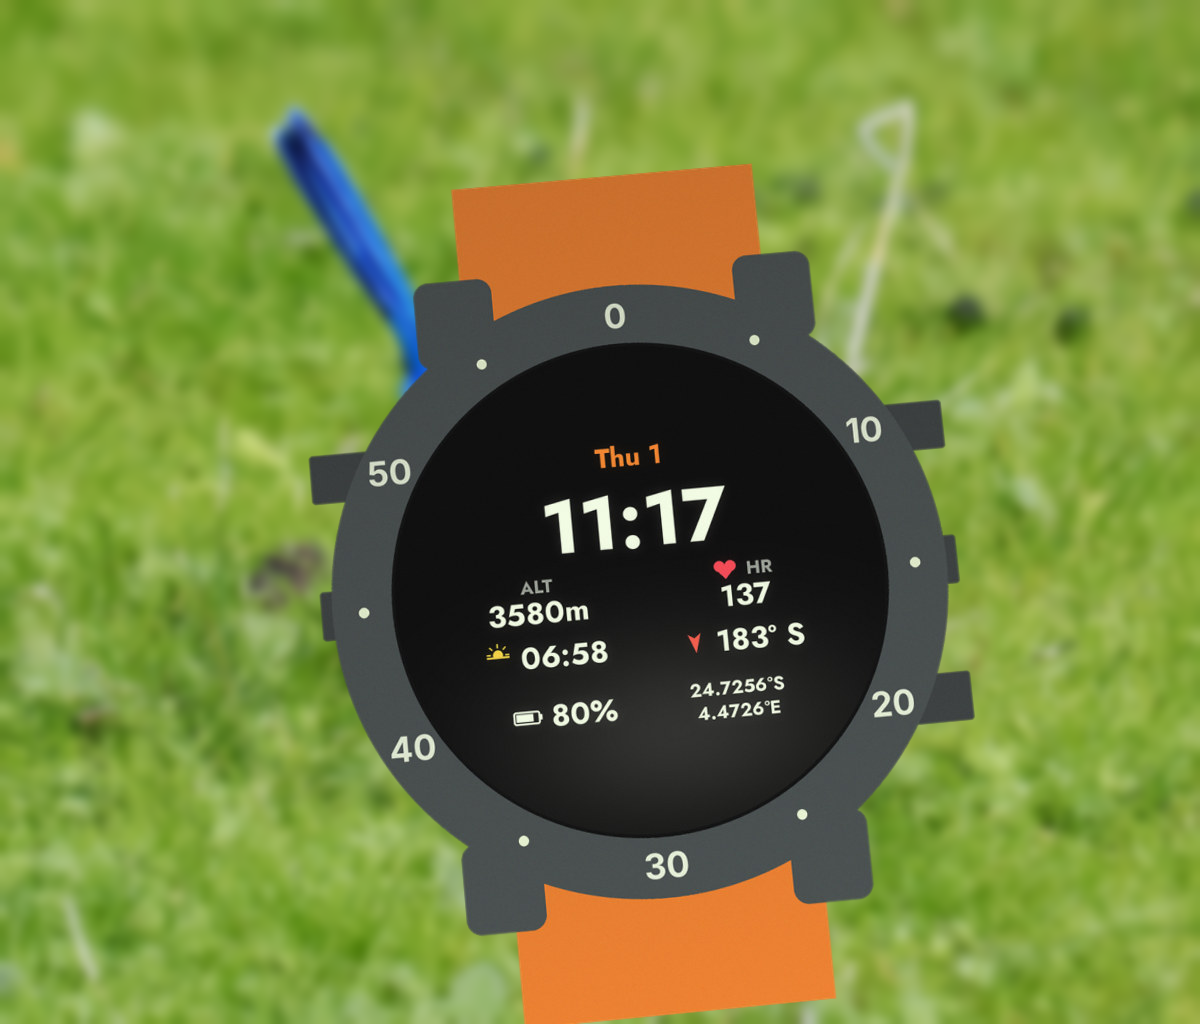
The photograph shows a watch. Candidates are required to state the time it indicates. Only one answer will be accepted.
11:17
